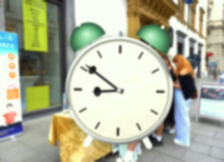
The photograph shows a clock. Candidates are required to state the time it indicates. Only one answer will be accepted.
8:51
